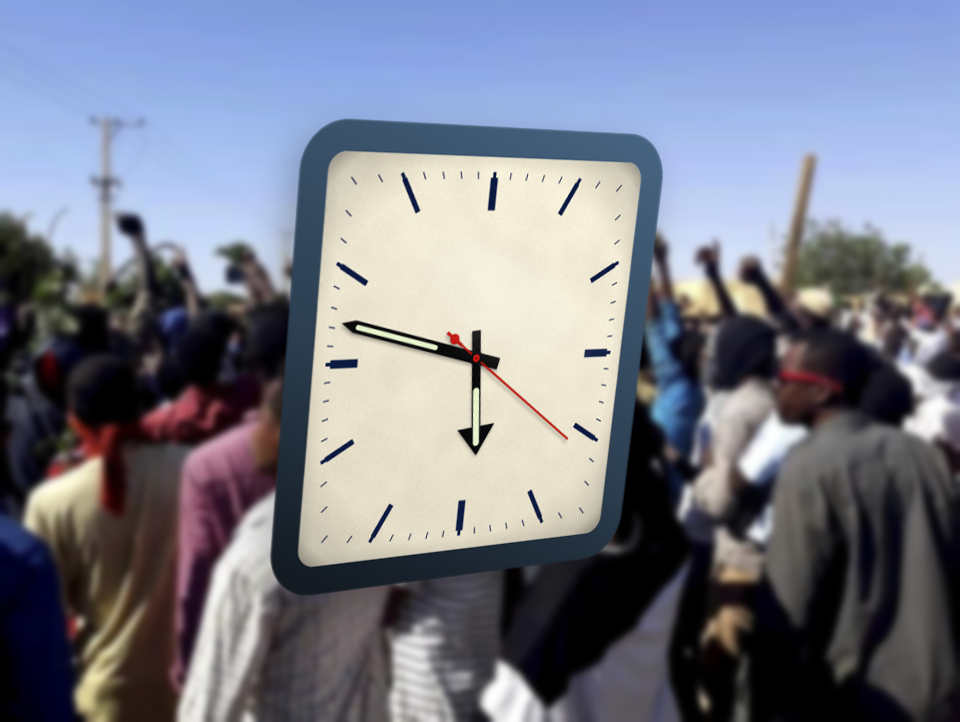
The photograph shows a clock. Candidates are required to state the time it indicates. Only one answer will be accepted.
5:47:21
